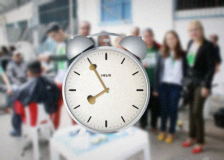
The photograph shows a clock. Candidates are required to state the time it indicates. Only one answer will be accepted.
7:55
